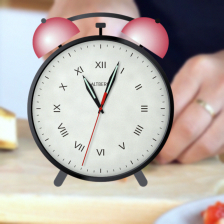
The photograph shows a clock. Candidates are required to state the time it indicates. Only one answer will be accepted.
11:03:33
